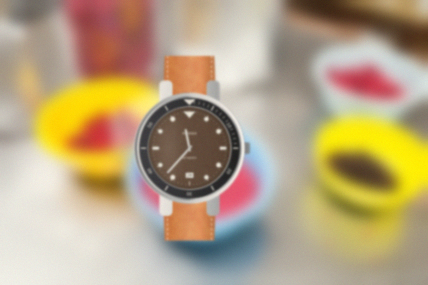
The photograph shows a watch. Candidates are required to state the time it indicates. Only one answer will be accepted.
11:37
